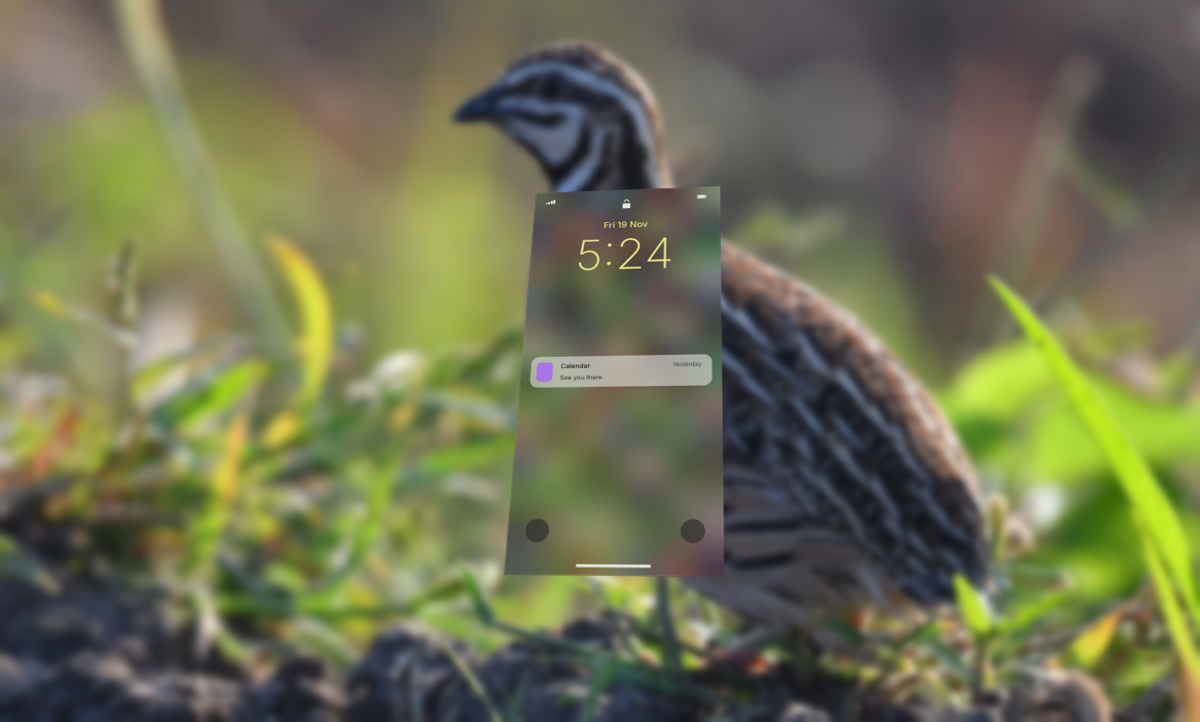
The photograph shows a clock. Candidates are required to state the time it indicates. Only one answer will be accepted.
5:24
